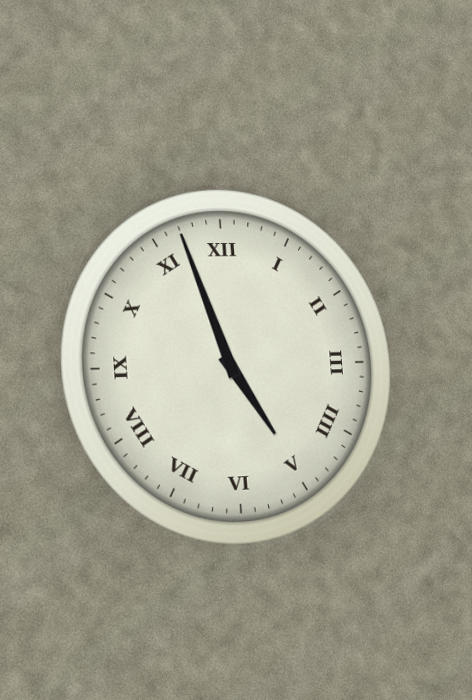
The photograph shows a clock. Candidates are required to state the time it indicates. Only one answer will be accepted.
4:57
